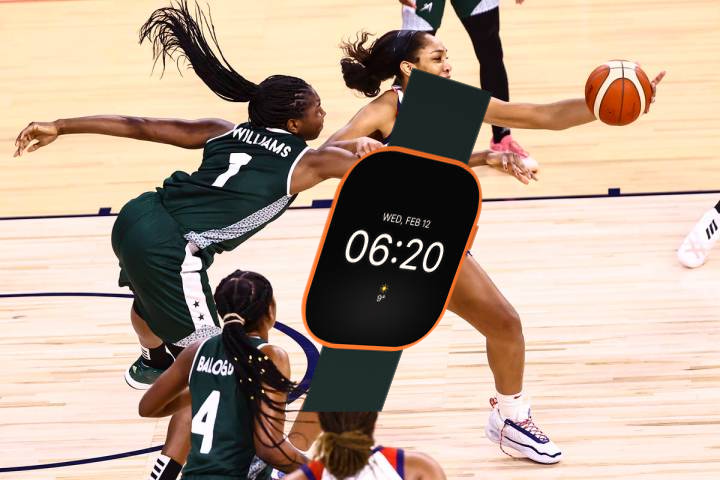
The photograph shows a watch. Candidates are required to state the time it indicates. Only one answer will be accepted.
6:20
